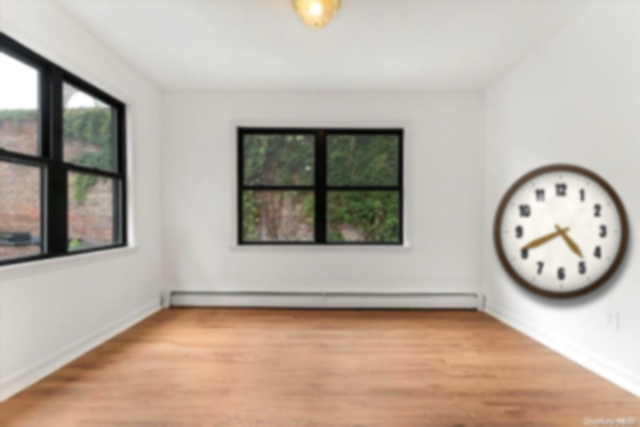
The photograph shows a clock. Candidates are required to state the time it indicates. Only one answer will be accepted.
4:41
